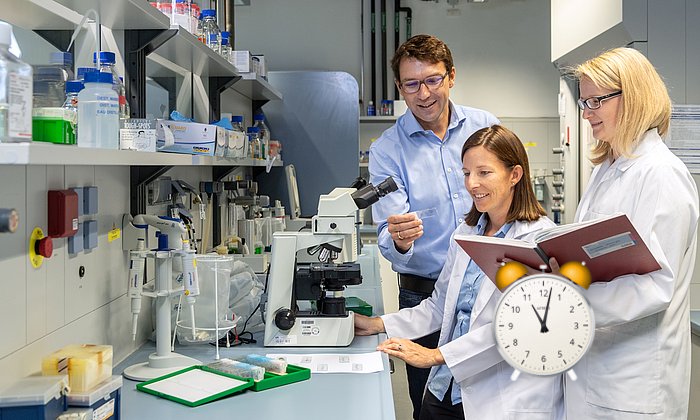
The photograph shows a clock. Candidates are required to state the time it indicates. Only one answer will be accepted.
11:02
